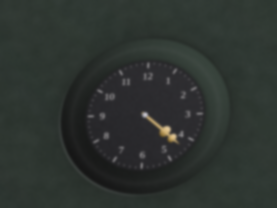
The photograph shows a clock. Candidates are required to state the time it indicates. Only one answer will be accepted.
4:22
